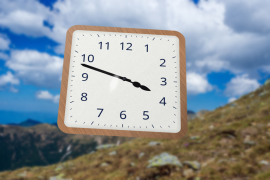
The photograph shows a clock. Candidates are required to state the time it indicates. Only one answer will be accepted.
3:48
